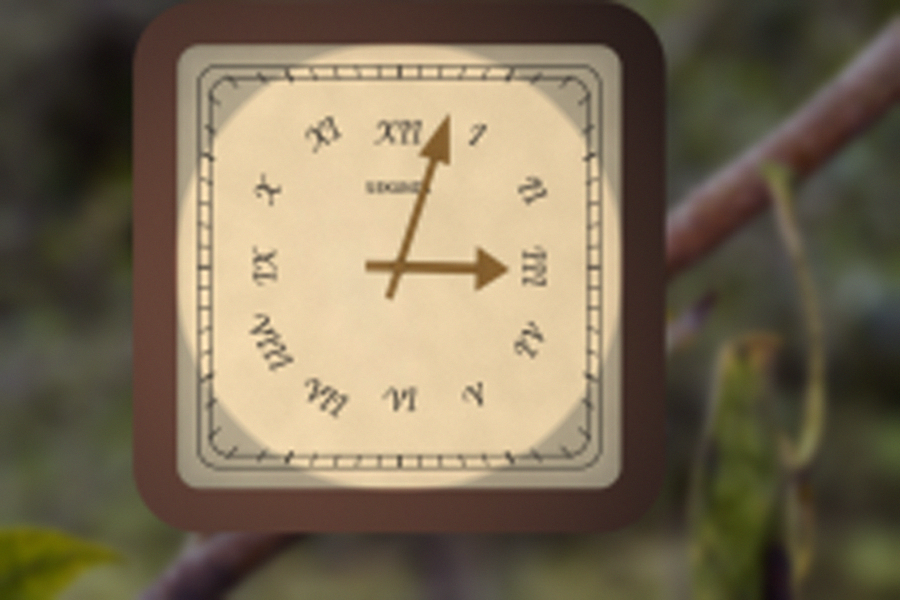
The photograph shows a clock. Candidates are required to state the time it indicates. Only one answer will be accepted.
3:03
